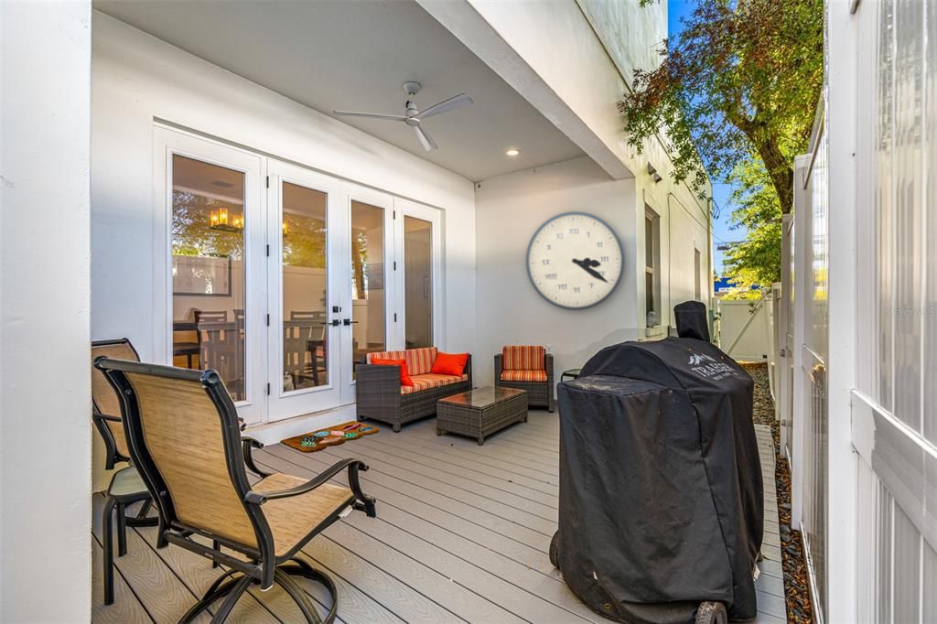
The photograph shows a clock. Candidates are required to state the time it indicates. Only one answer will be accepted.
3:21
